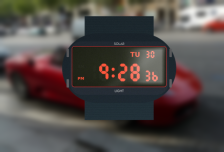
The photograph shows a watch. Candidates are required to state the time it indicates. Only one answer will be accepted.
9:28:36
